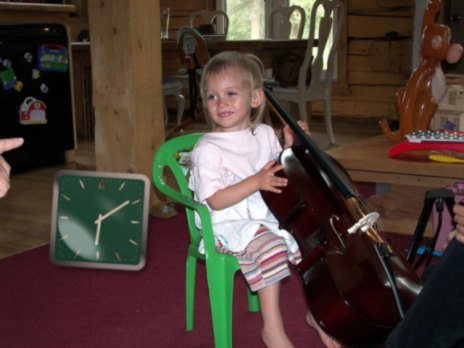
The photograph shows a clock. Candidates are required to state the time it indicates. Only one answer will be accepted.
6:09
